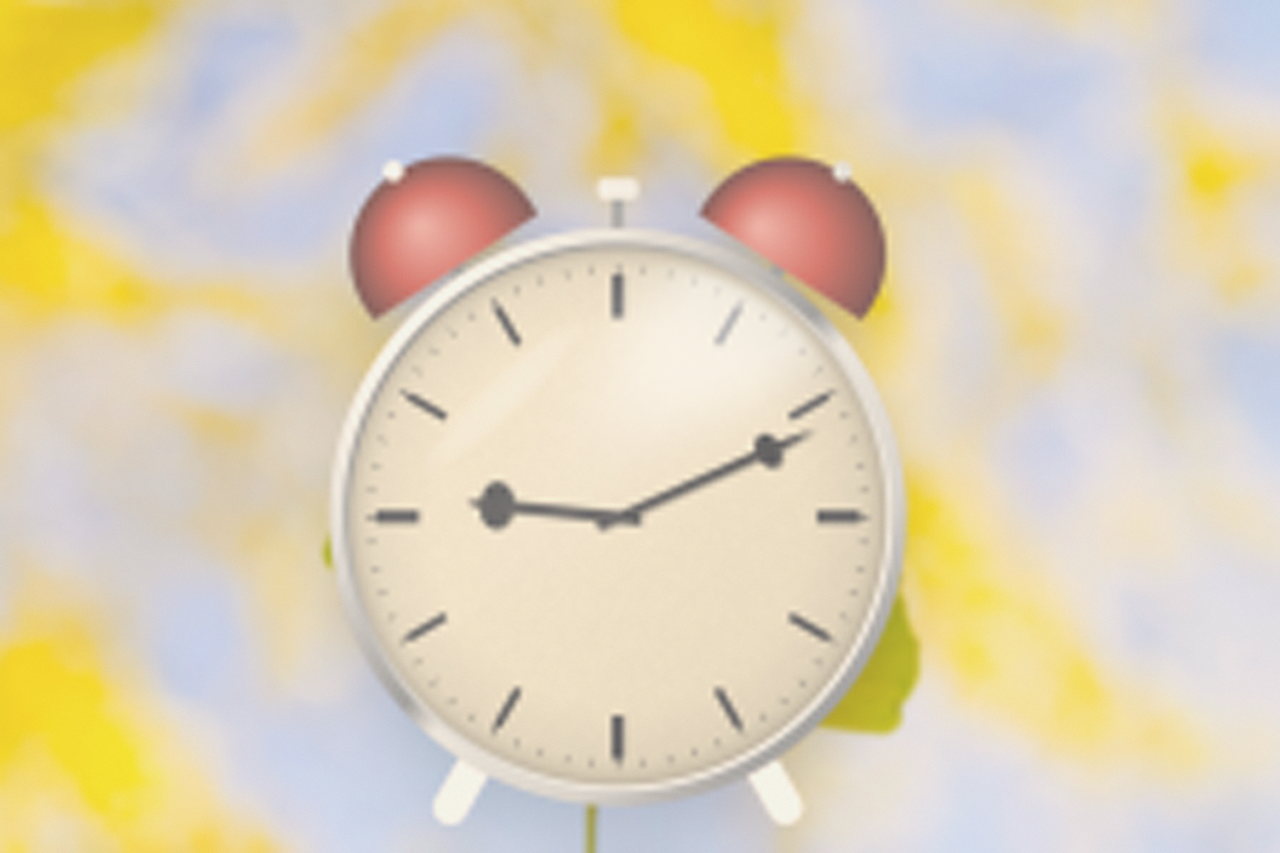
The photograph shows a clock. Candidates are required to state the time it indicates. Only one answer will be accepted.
9:11
